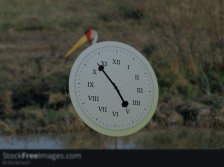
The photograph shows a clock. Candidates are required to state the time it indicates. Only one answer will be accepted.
4:53
